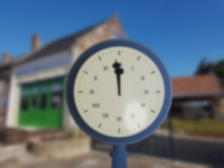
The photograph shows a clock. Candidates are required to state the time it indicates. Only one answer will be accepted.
11:59
